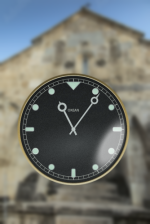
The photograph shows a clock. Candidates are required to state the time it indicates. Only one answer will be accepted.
11:06
